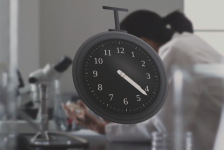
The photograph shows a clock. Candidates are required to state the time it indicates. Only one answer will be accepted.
4:22
